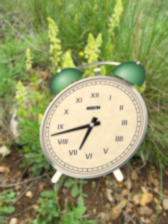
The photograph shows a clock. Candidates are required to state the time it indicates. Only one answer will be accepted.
6:43
